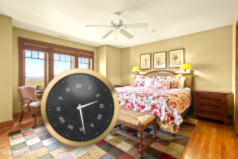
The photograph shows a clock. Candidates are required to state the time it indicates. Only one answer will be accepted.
2:29
